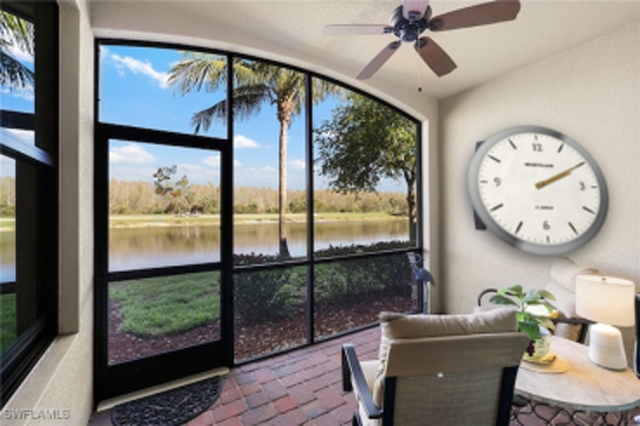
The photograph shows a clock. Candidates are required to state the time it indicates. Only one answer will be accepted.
2:10
